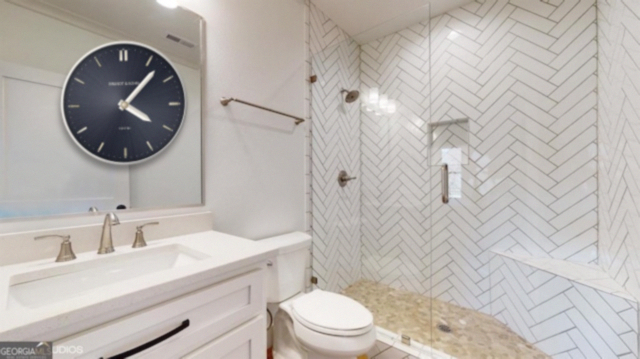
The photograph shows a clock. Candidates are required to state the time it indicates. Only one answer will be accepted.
4:07
